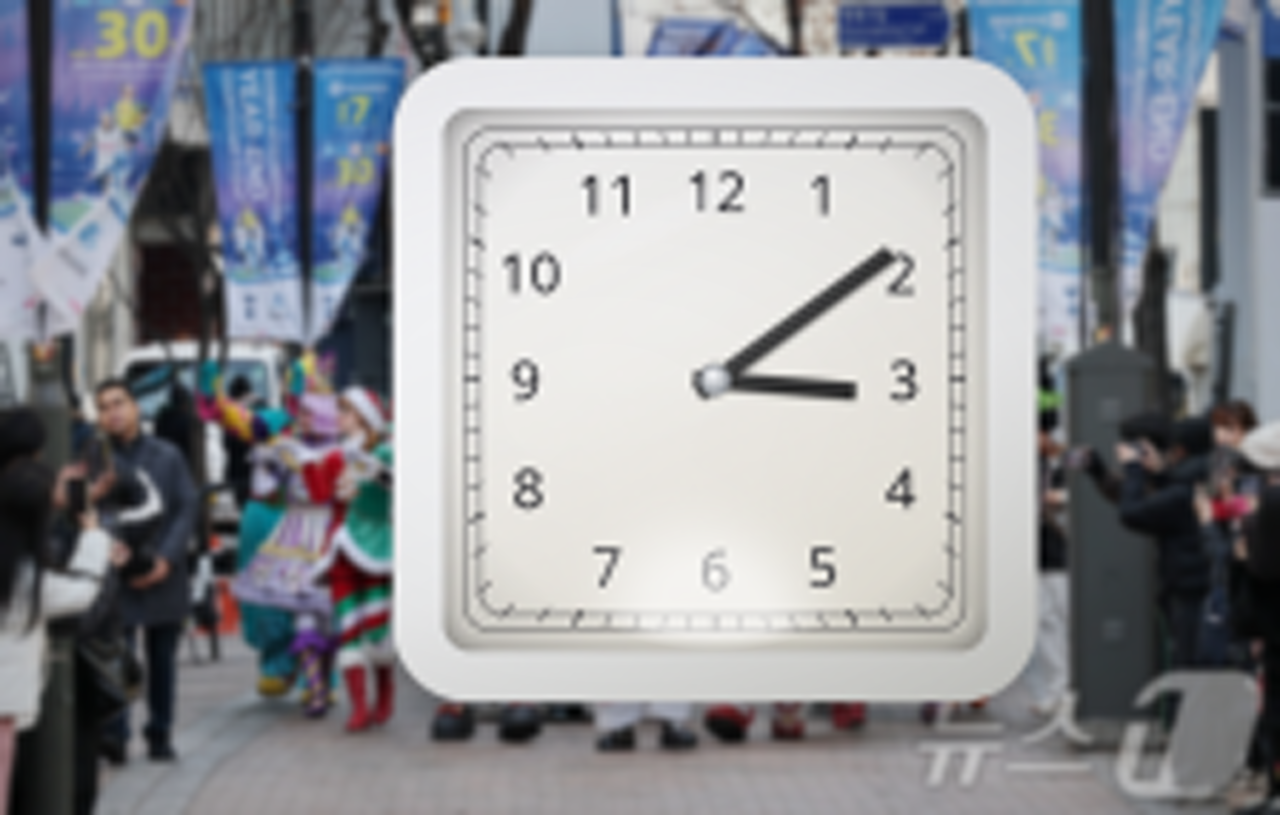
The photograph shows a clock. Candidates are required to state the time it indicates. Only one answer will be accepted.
3:09
